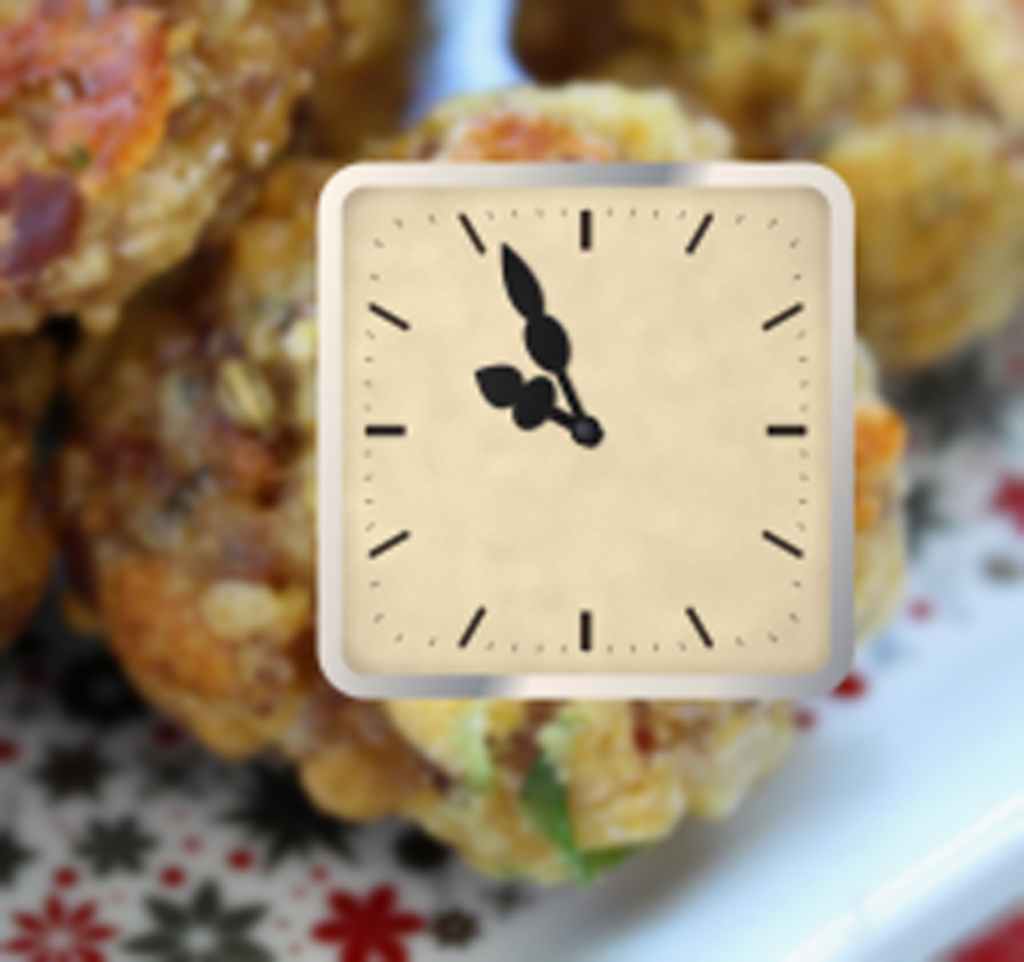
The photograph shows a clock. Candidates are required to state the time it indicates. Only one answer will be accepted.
9:56
